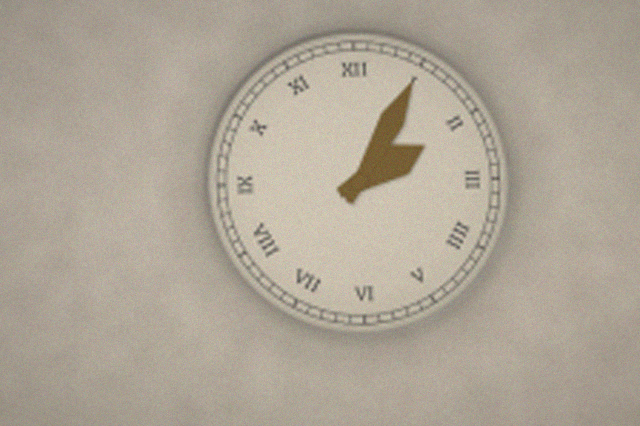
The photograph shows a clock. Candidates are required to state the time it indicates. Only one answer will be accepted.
2:05
